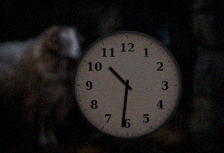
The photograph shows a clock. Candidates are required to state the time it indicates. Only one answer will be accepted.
10:31
